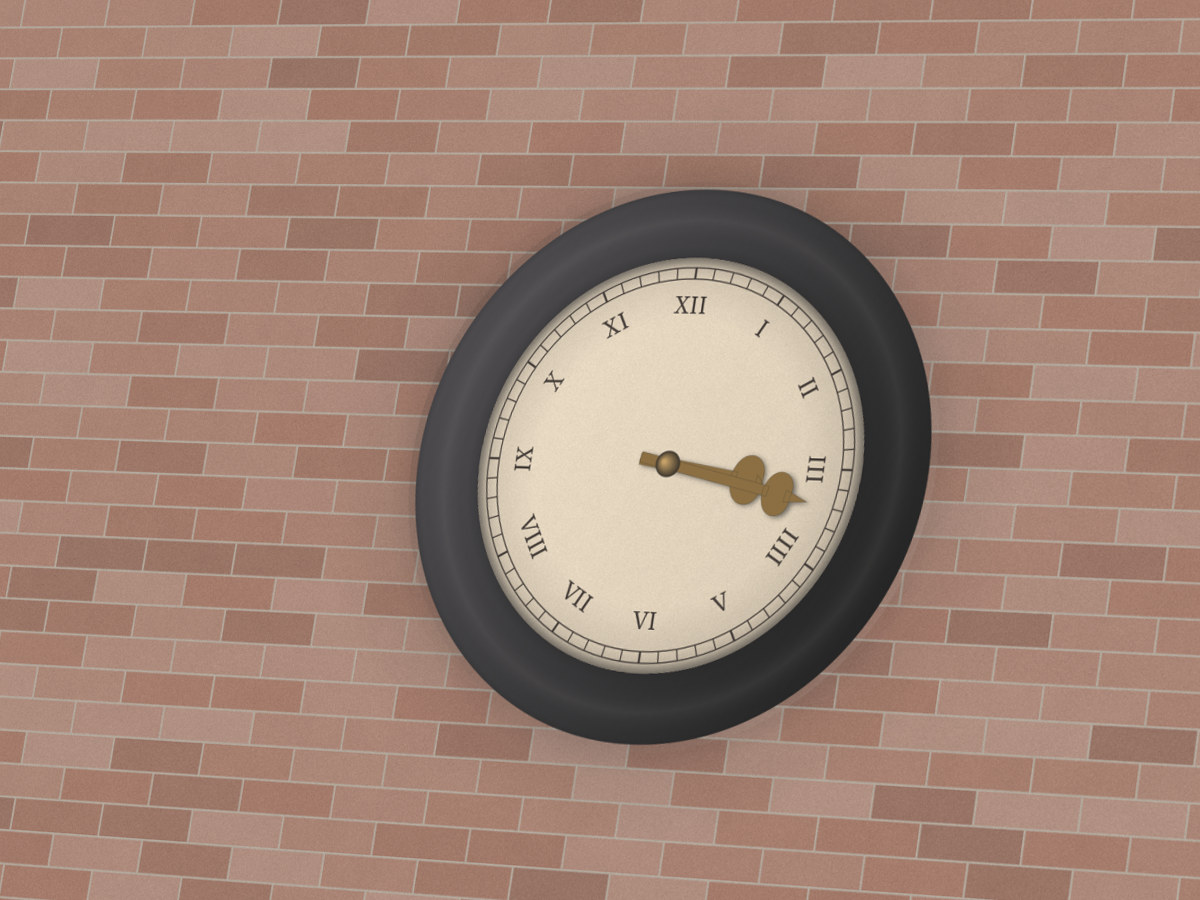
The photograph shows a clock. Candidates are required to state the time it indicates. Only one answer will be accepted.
3:17
